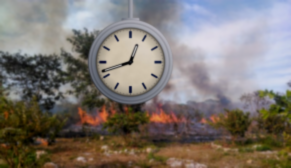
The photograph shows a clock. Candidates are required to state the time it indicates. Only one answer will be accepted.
12:42
